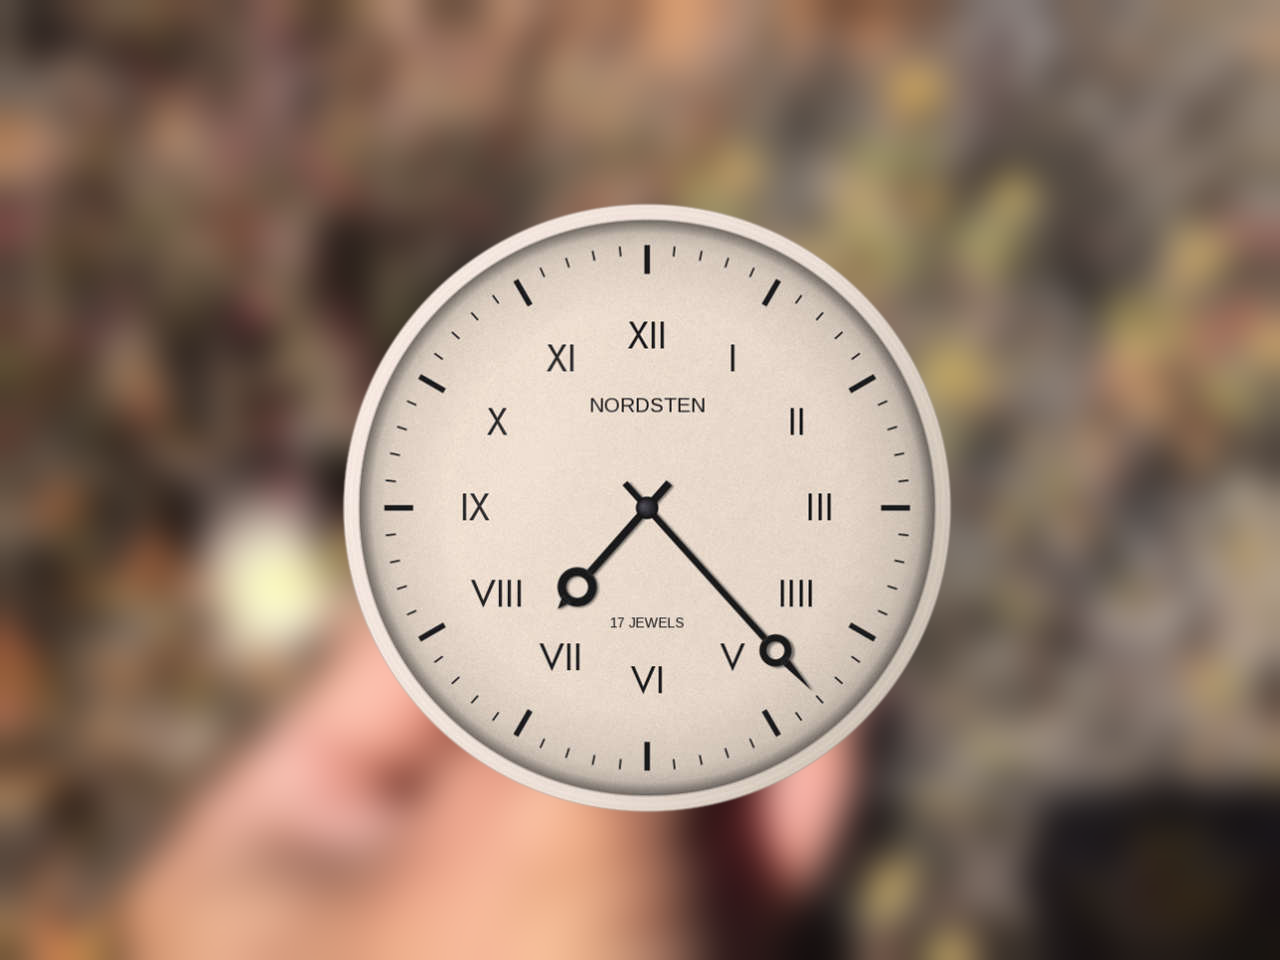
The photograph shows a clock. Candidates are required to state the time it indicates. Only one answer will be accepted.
7:23
